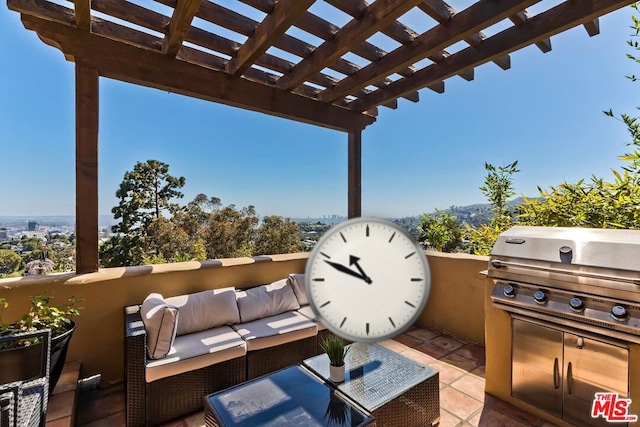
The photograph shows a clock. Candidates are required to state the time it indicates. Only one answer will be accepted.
10:49
